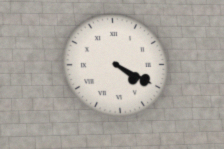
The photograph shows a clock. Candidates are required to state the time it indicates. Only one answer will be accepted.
4:20
